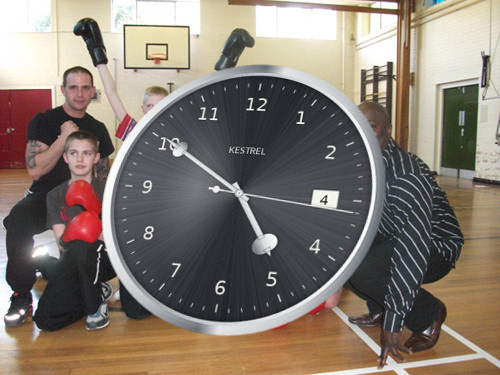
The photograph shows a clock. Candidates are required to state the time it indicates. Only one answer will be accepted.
4:50:16
